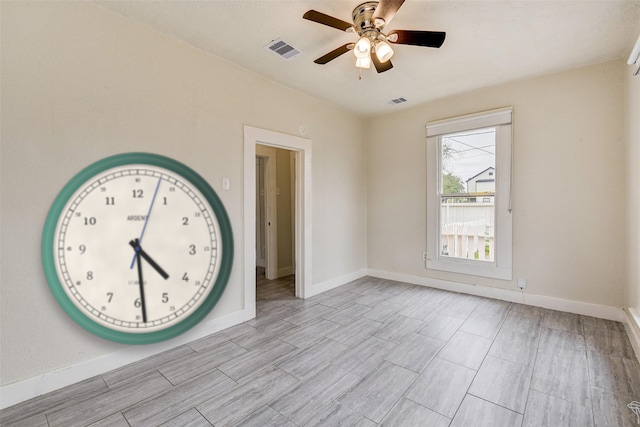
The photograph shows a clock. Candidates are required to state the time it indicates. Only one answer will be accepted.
4:29:03
